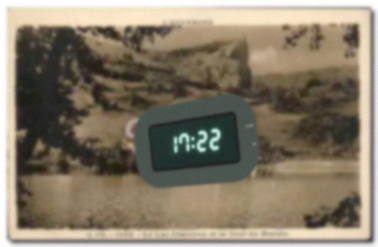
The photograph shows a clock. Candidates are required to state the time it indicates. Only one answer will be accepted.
17:22
